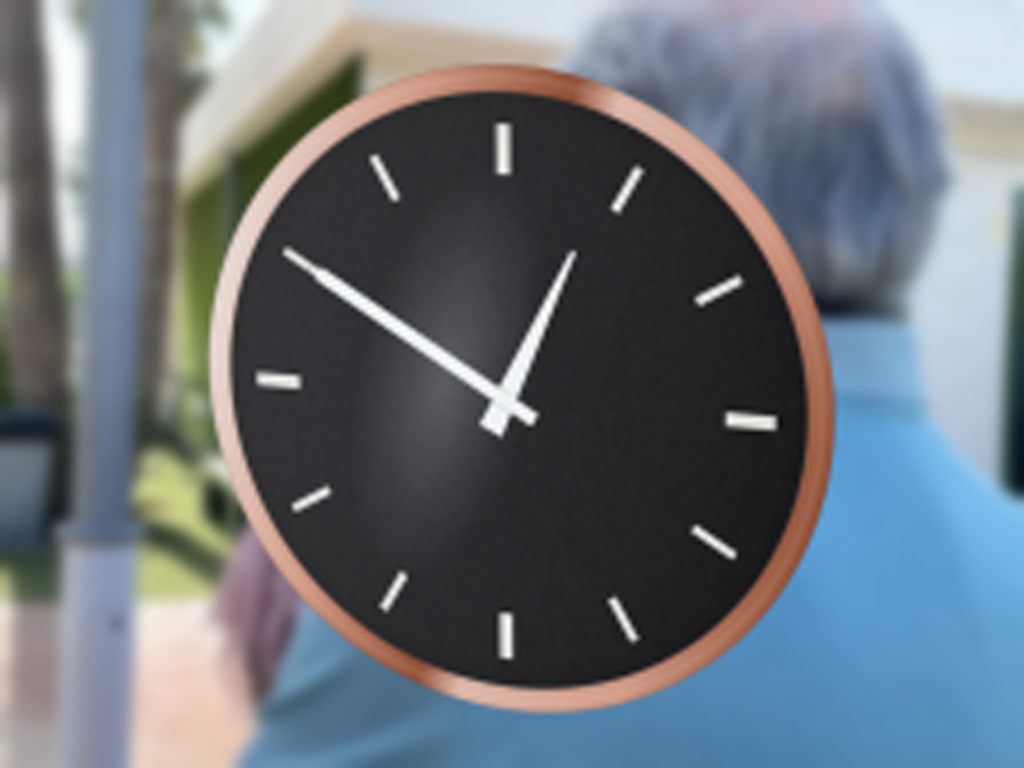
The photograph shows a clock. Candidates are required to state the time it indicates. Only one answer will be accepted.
12:50
